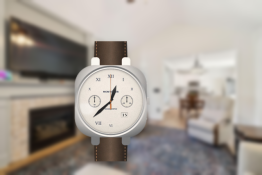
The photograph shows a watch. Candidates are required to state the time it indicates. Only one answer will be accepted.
12:38
